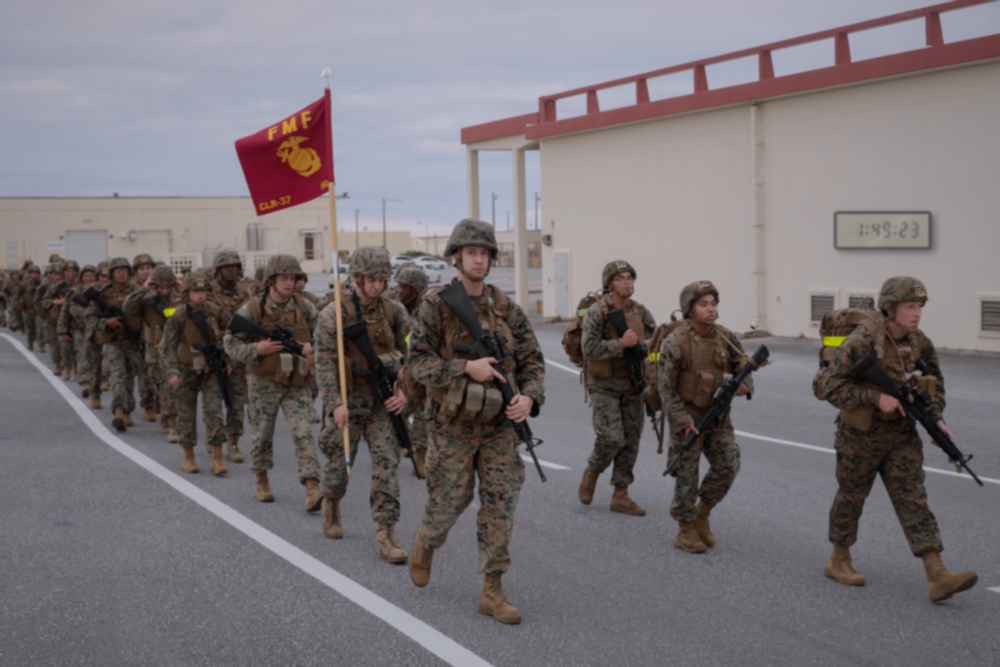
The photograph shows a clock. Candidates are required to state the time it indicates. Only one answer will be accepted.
1:49:23
